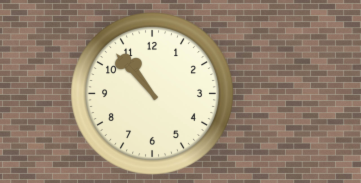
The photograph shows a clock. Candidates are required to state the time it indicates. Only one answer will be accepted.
10:53
